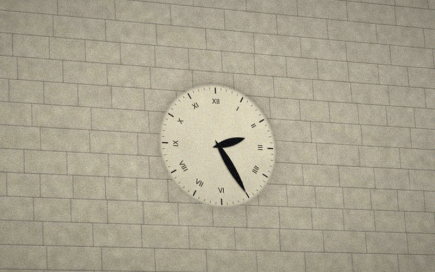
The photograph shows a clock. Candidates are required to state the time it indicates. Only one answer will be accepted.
2:25
